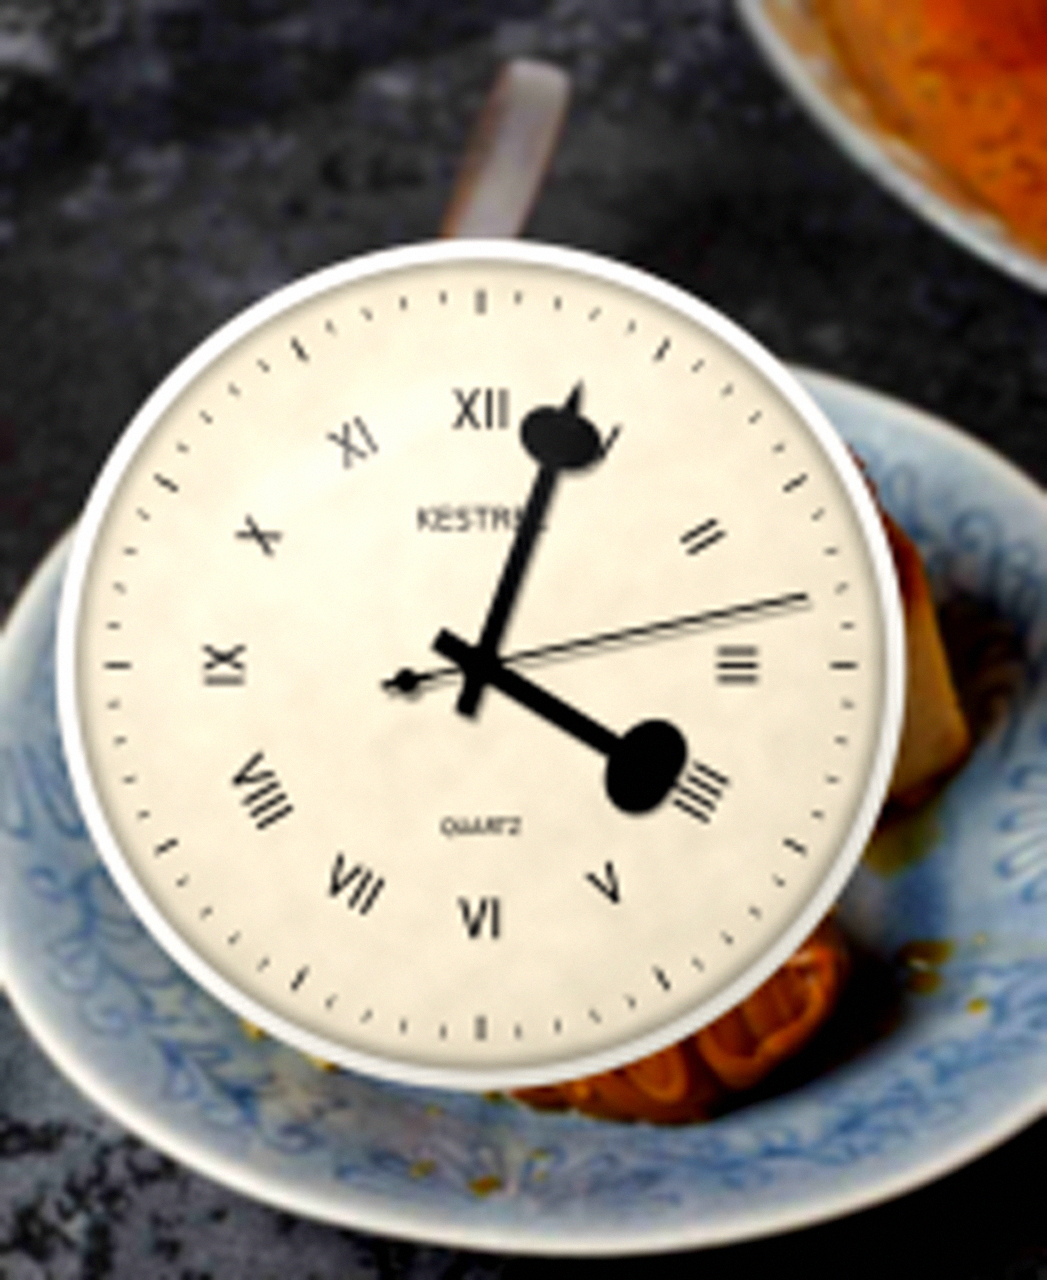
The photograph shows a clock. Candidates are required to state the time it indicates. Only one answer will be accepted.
4:03:13
